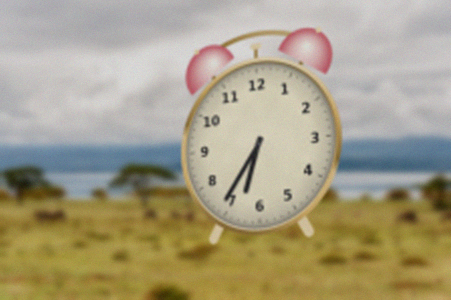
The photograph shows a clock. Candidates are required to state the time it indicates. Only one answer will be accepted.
6:36
